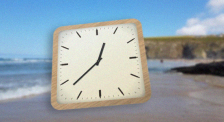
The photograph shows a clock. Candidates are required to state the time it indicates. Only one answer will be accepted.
12:38
